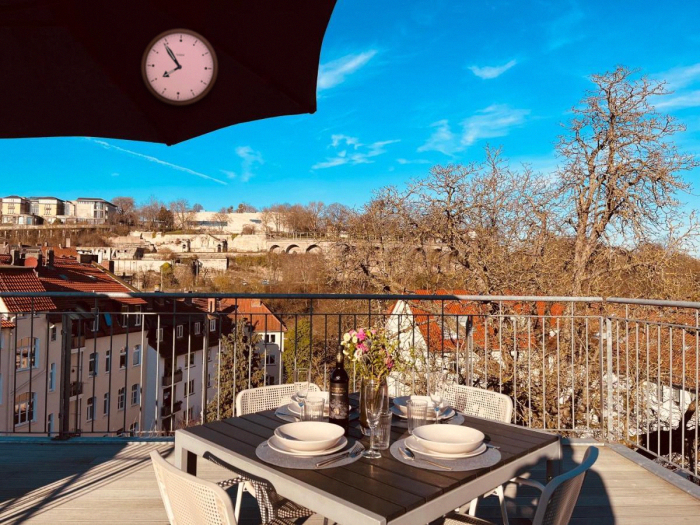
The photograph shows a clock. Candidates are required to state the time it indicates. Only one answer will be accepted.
7:54
